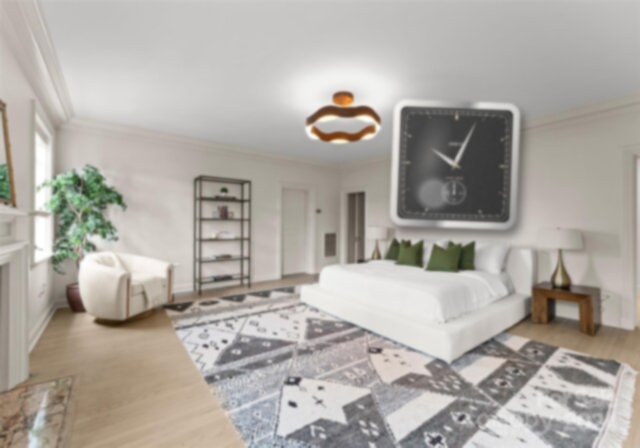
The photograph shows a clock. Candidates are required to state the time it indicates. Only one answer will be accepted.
10:04
